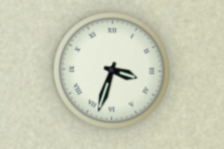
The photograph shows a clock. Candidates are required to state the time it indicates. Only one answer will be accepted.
3:33
